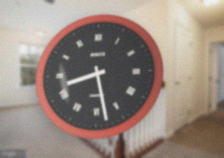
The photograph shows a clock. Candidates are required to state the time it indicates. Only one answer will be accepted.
8:28
